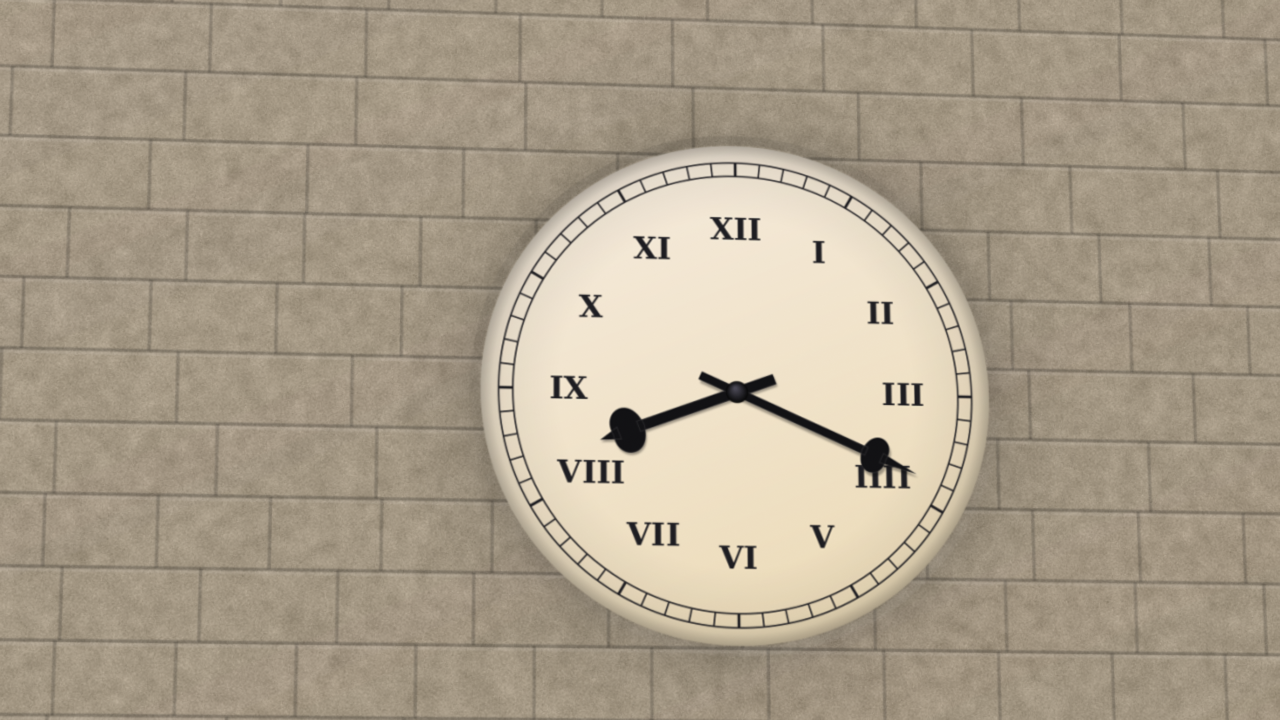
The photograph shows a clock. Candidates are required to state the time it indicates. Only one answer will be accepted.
8:19
